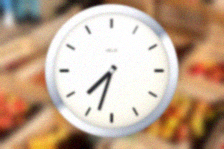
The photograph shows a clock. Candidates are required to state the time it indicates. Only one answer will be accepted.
7:33
